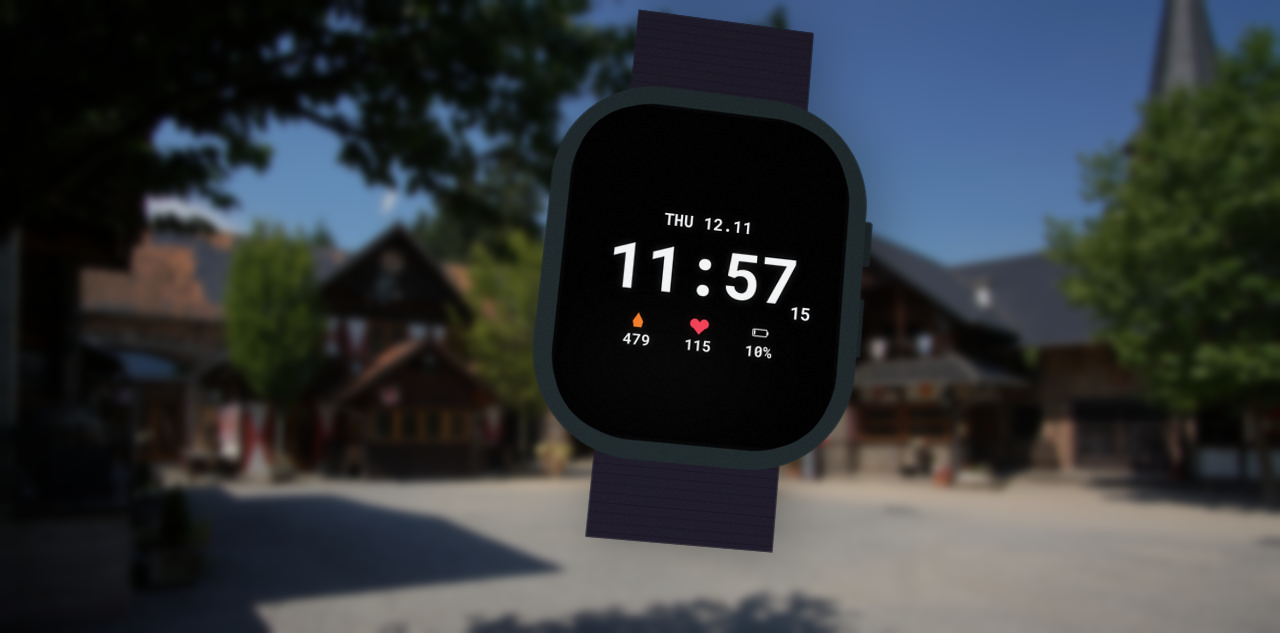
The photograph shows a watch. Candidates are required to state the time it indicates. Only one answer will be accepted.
11:57:15
